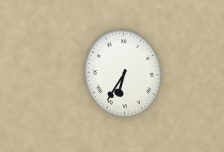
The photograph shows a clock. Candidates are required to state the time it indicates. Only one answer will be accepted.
6:36
